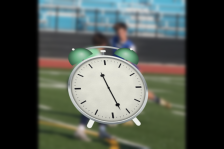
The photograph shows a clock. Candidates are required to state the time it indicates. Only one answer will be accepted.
11:27
